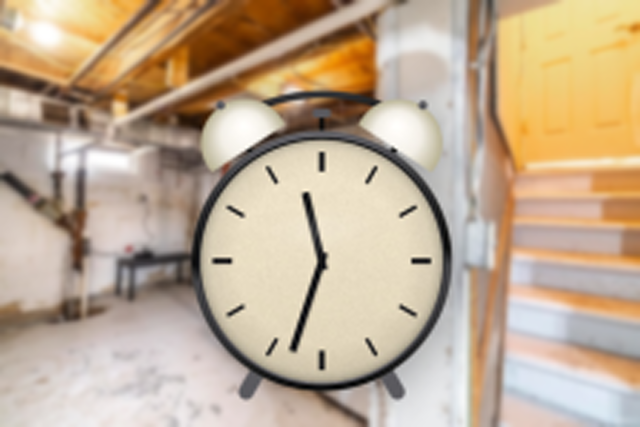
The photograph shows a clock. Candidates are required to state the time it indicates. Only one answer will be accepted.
11:33
